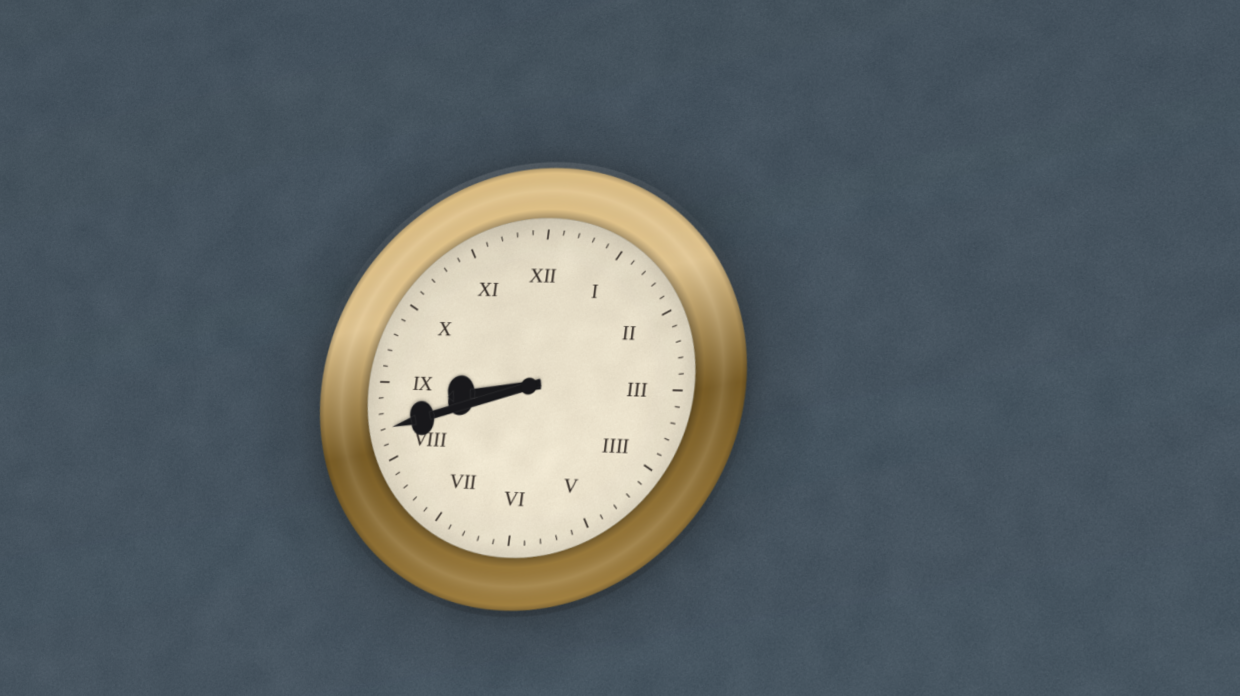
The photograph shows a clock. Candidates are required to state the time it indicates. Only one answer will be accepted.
8:42
